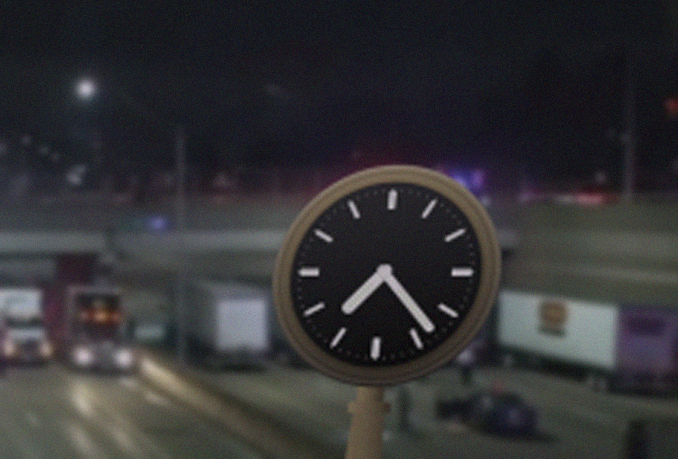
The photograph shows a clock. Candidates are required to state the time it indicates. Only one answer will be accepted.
7:23
